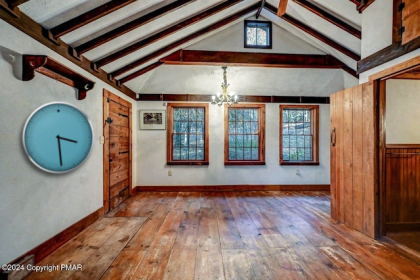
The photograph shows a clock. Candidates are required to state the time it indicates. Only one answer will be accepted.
3:29
